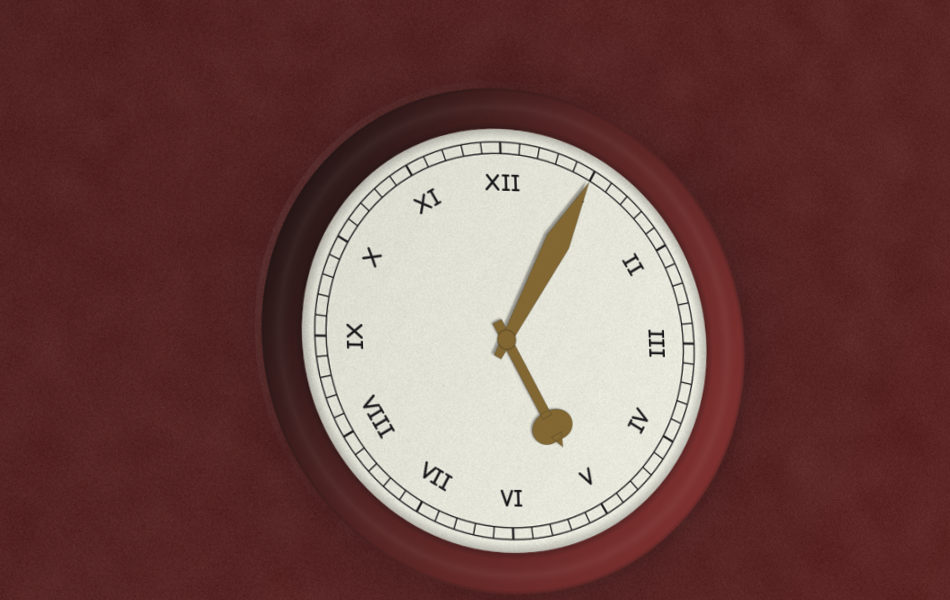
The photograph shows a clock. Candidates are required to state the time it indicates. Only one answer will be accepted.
5:05
